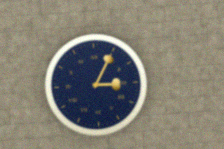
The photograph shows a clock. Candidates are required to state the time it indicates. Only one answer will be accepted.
3:05
